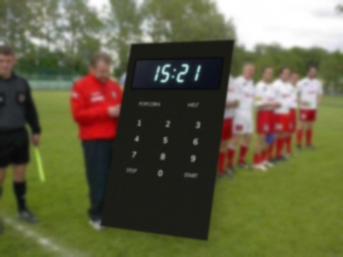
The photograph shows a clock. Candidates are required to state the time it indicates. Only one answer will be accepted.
15:21
